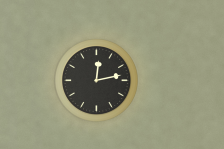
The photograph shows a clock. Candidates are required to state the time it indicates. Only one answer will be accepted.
12:13
